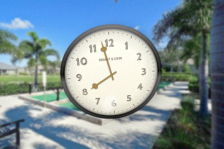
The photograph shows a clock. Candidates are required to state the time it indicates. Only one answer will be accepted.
7:58
